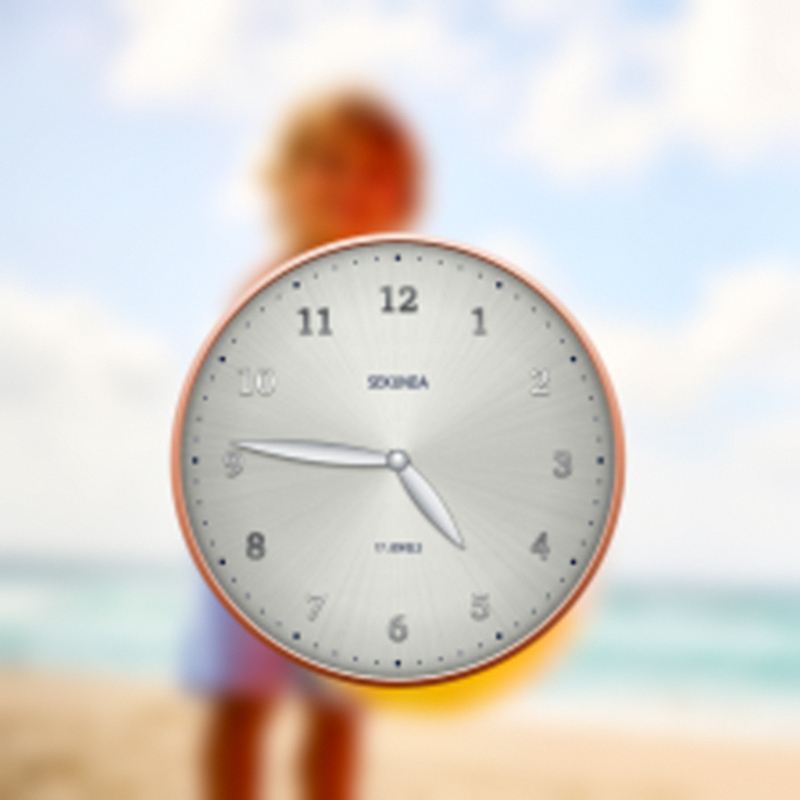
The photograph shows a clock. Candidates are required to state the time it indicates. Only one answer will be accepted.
4:46
